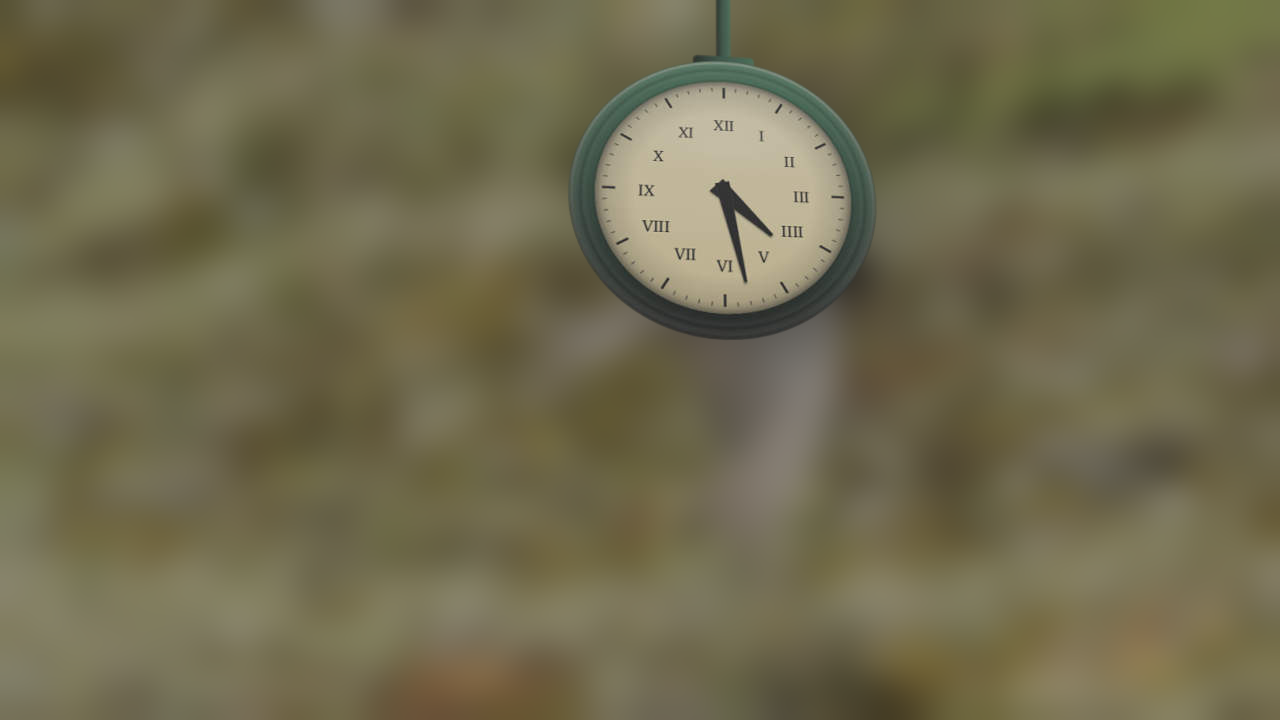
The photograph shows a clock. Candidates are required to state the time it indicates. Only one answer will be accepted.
4:28
